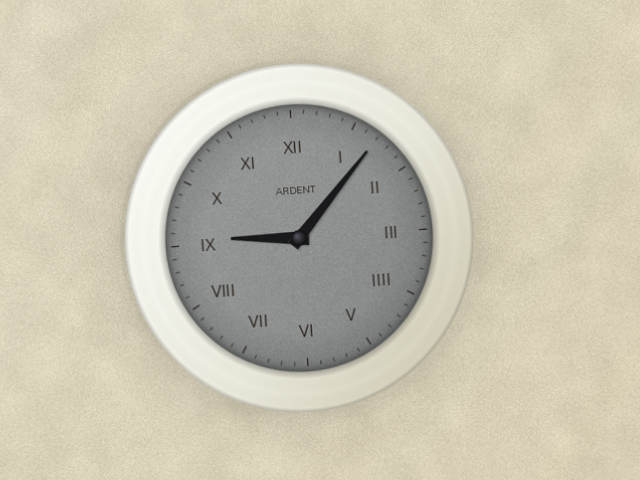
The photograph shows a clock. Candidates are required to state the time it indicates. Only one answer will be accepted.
9:07
